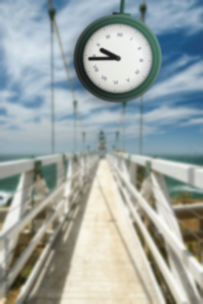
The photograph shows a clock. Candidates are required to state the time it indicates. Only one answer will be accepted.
9:44
